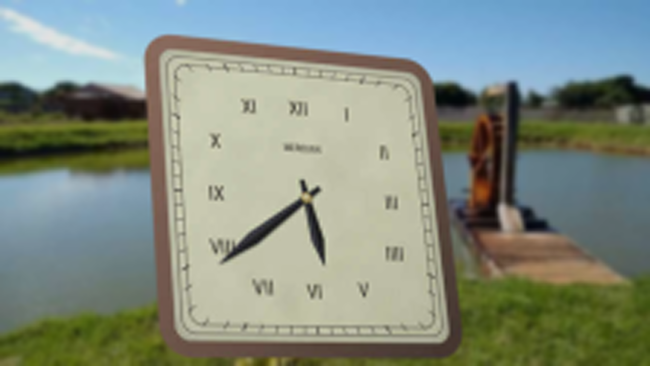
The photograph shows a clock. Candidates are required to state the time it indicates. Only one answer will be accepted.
5:39
